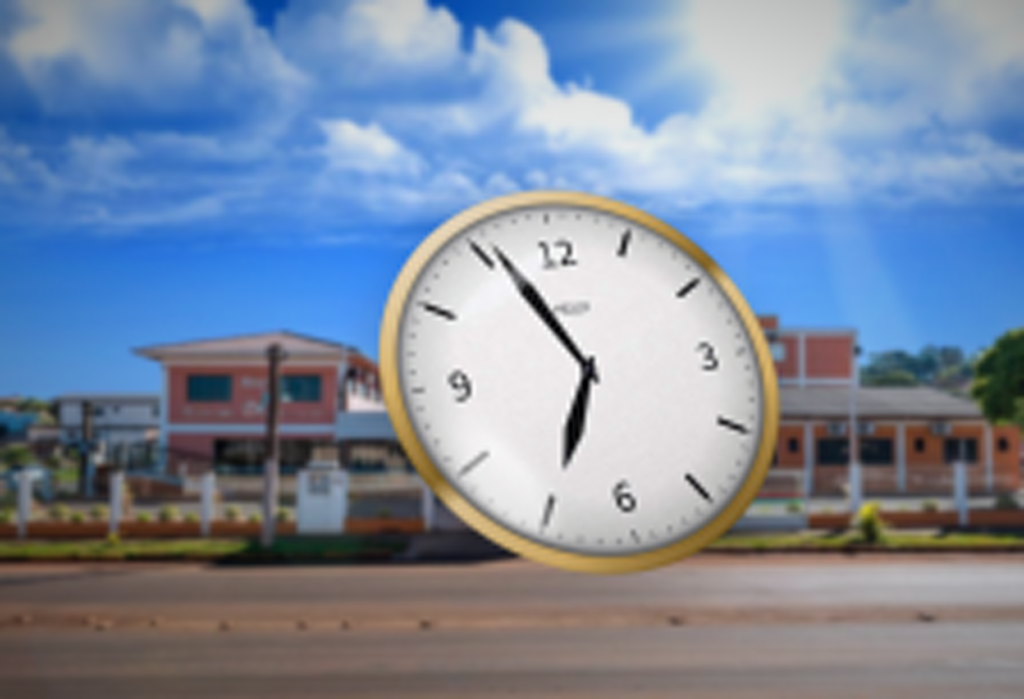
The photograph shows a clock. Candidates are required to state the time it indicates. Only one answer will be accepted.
6:56
